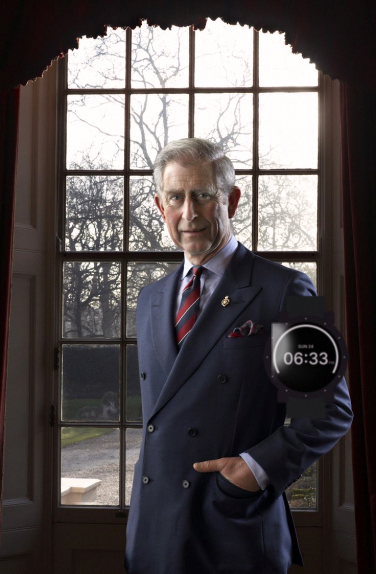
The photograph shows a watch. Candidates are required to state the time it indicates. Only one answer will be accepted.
6:33
